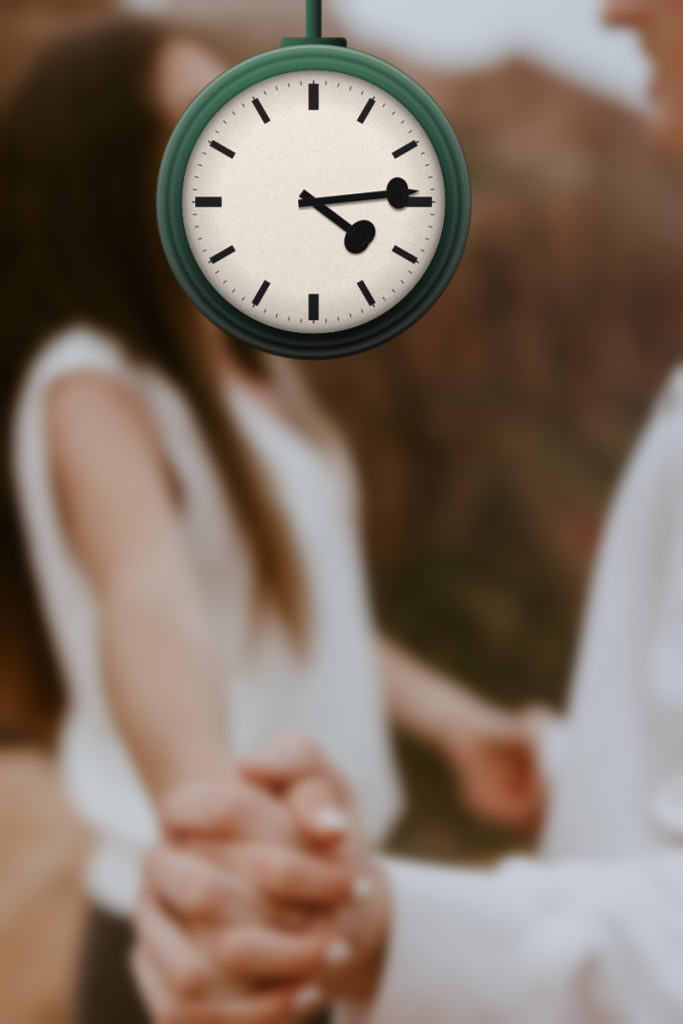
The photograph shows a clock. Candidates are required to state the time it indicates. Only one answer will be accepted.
4:14
